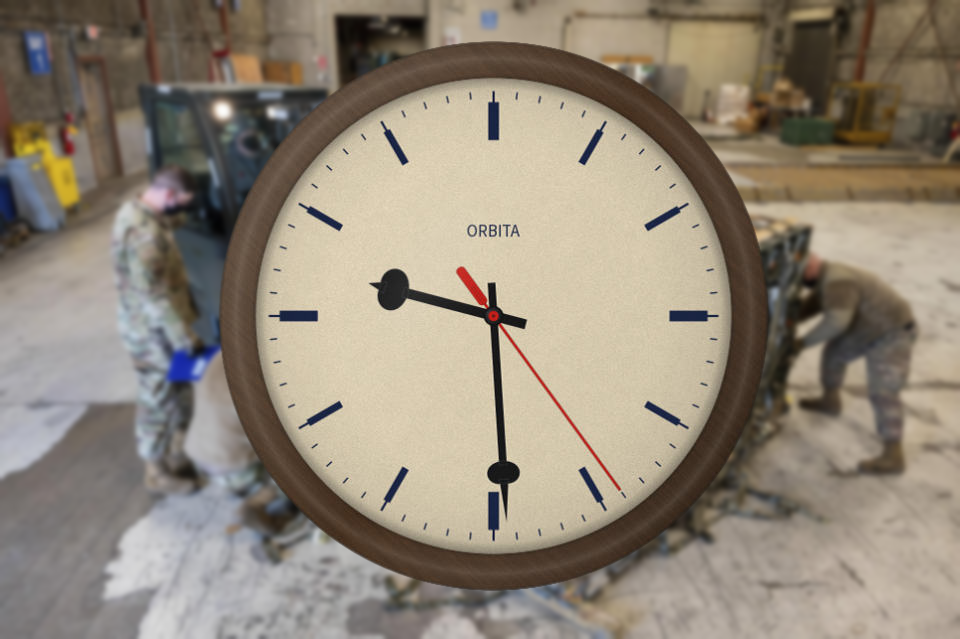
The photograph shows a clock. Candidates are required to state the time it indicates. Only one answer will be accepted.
9:29:24
